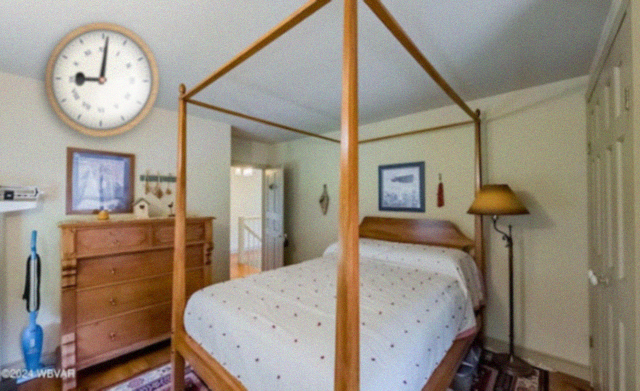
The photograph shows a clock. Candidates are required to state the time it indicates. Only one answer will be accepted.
9:01
